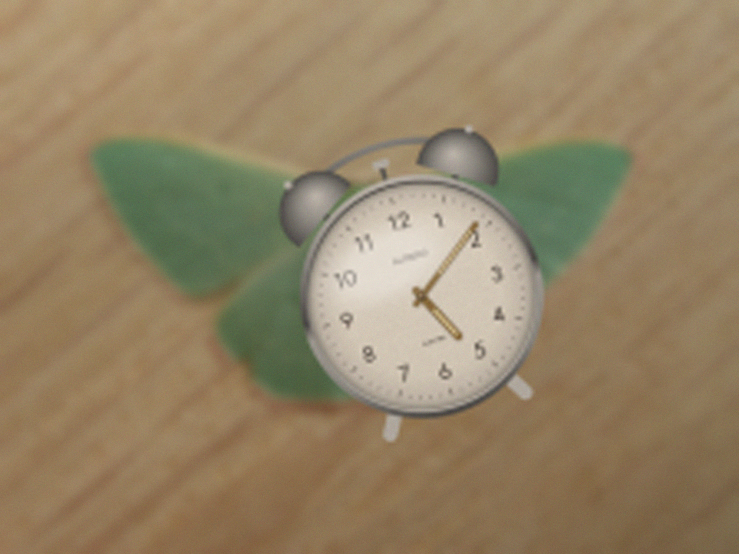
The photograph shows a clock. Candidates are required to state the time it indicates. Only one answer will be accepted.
5:09
